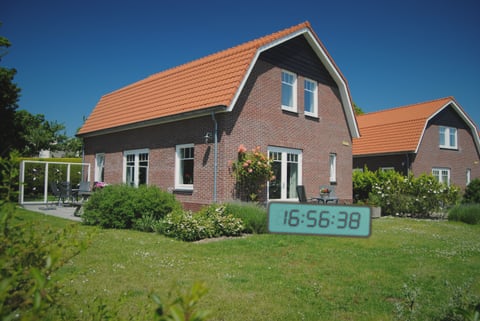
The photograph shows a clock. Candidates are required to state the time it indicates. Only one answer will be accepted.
16:56:38
